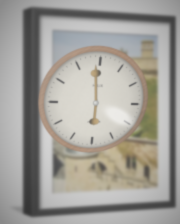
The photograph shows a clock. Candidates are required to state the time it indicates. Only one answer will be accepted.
5:59
